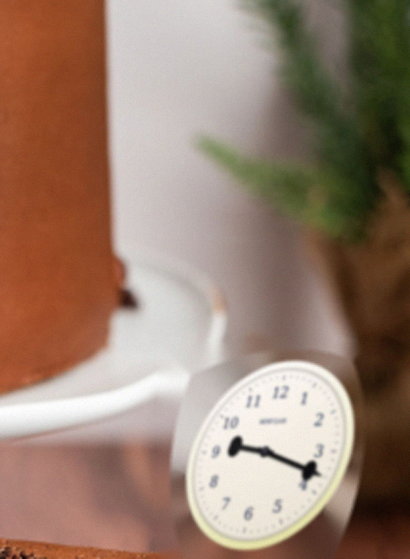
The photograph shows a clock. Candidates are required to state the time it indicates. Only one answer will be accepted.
9:18
